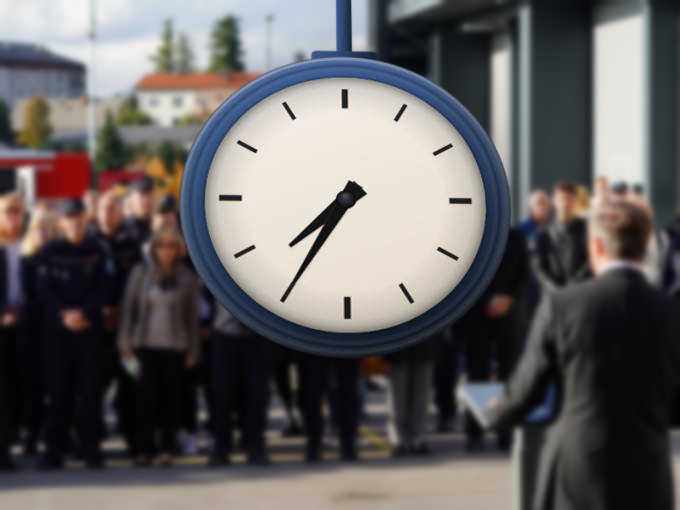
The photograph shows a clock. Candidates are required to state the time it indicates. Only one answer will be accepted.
7:35
